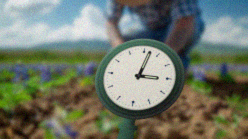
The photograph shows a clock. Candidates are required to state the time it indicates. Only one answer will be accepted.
3:02
